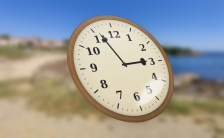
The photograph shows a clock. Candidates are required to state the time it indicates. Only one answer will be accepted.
2:56
